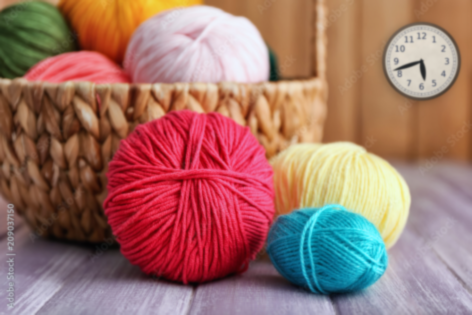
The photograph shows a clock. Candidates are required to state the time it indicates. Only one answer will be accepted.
5:42
